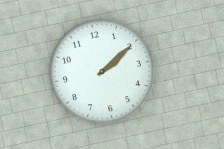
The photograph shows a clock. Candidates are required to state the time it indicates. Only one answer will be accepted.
2:10
